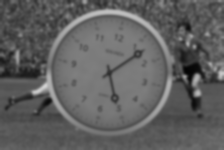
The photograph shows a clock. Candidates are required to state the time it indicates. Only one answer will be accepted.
5:07
